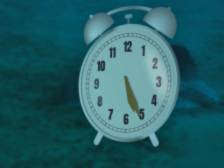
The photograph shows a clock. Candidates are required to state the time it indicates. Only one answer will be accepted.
5:26
